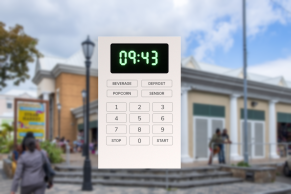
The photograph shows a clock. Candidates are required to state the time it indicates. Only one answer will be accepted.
9:43
